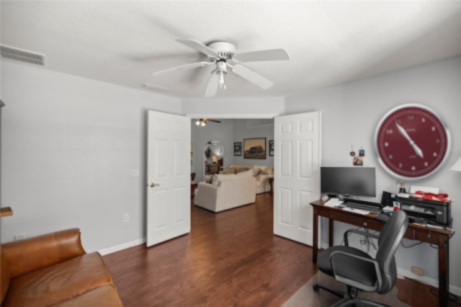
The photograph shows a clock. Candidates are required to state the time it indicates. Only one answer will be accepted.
4:54
